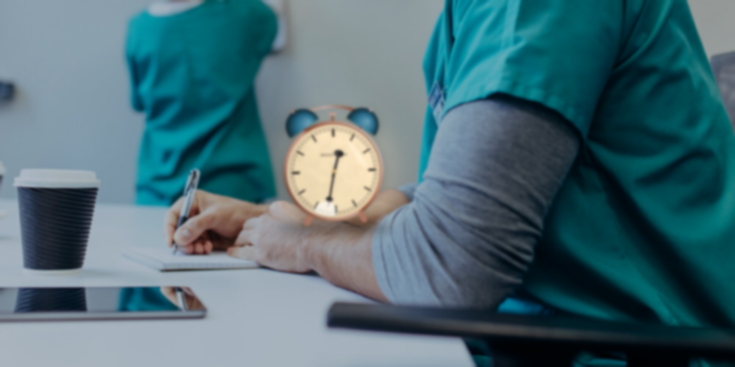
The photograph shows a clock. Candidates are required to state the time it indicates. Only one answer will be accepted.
12:32
